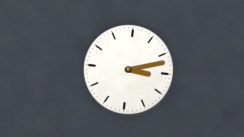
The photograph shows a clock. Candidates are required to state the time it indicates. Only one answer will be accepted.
3:12
